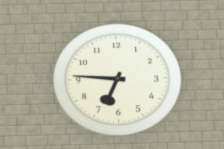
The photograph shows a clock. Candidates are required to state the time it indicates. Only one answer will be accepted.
6:46
